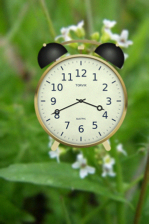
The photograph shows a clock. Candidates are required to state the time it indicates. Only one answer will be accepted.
3:41
